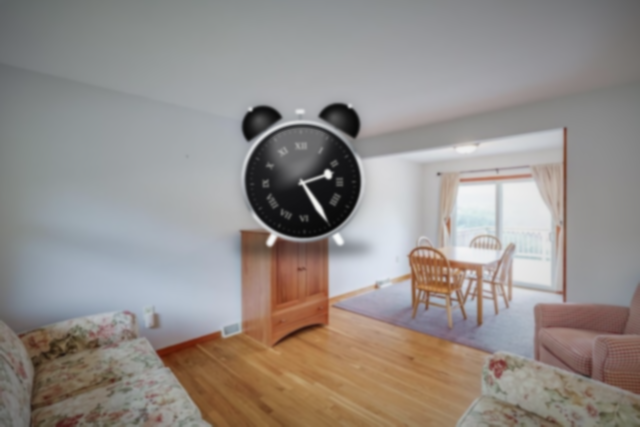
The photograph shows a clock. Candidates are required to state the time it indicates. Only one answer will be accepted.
2:25
